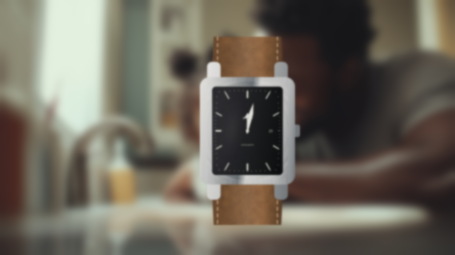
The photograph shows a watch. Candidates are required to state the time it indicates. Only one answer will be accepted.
12:02
